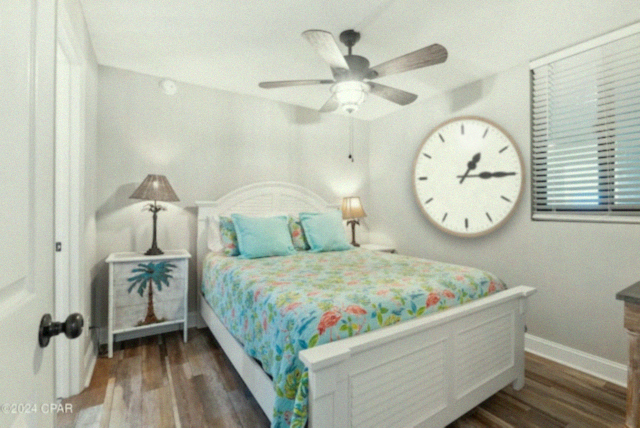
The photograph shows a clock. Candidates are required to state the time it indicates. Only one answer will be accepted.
1:15
